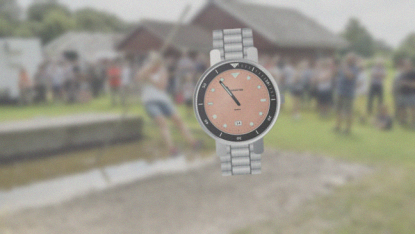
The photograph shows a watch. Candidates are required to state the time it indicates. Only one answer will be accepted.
10:54
